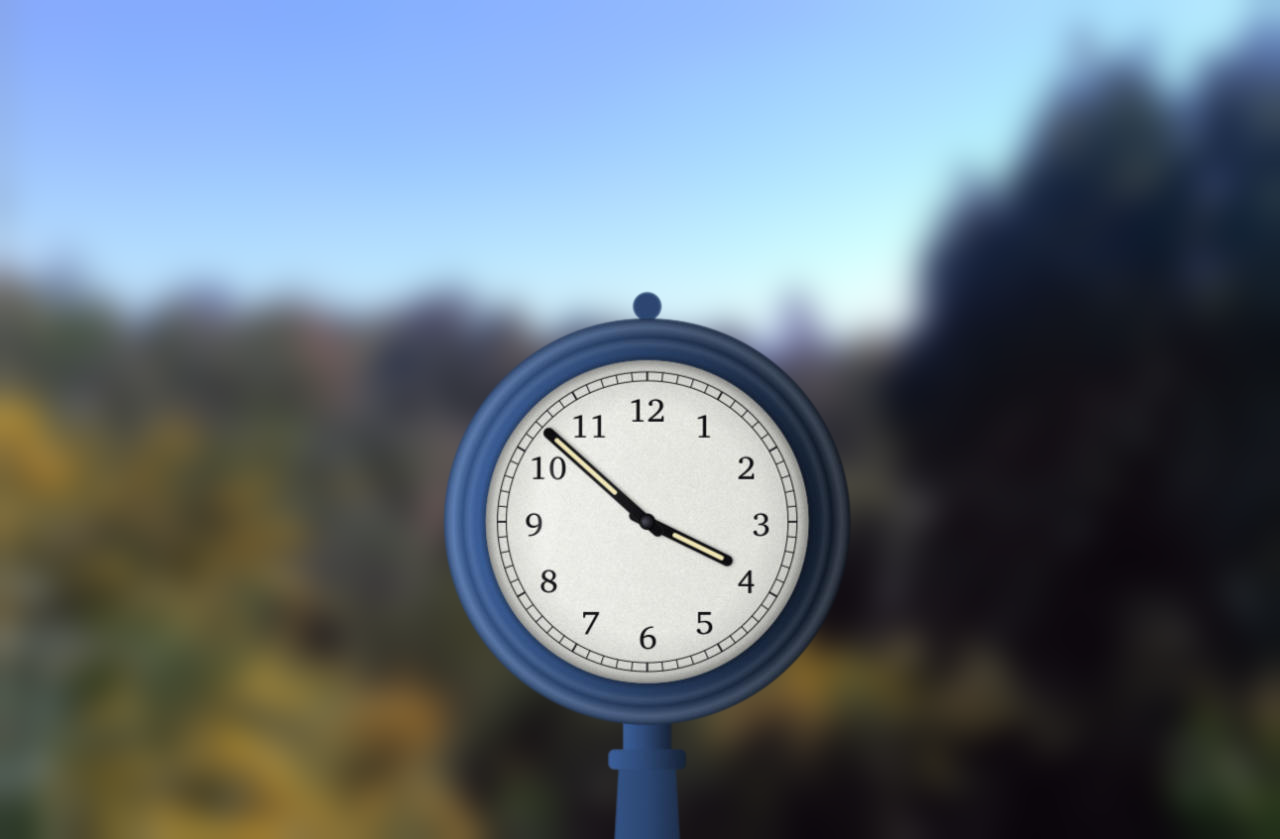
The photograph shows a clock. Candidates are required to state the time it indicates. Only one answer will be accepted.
3:52
